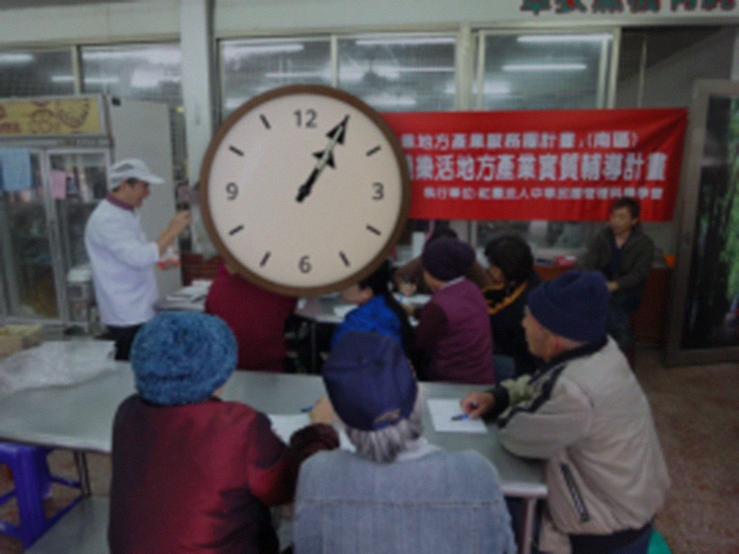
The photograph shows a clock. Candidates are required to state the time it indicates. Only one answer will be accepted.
1:05
